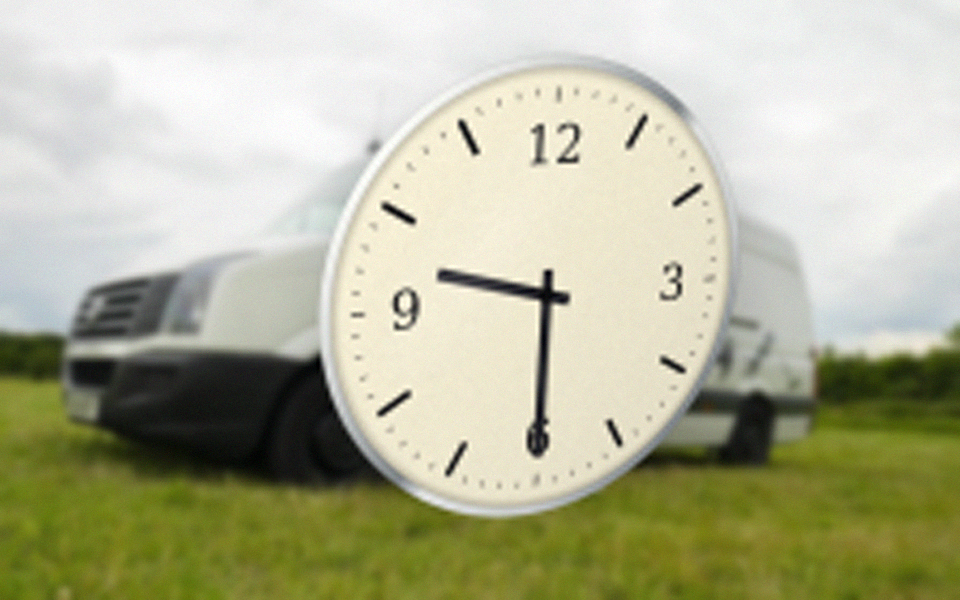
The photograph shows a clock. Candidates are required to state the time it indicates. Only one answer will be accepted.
9:30
